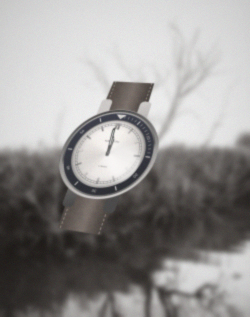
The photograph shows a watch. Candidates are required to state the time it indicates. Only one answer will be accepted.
11:59
